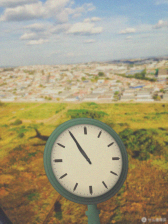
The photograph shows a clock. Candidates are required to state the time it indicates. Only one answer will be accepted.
10:55
